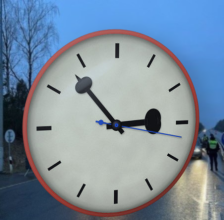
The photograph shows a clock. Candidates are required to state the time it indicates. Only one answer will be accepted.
2:53:17
